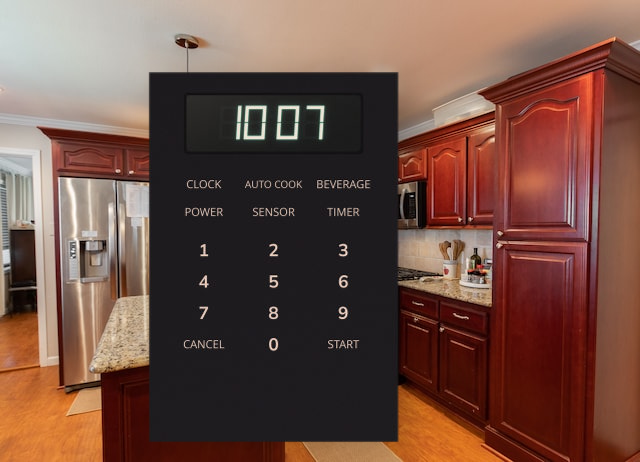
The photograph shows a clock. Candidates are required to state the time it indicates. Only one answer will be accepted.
10:07
